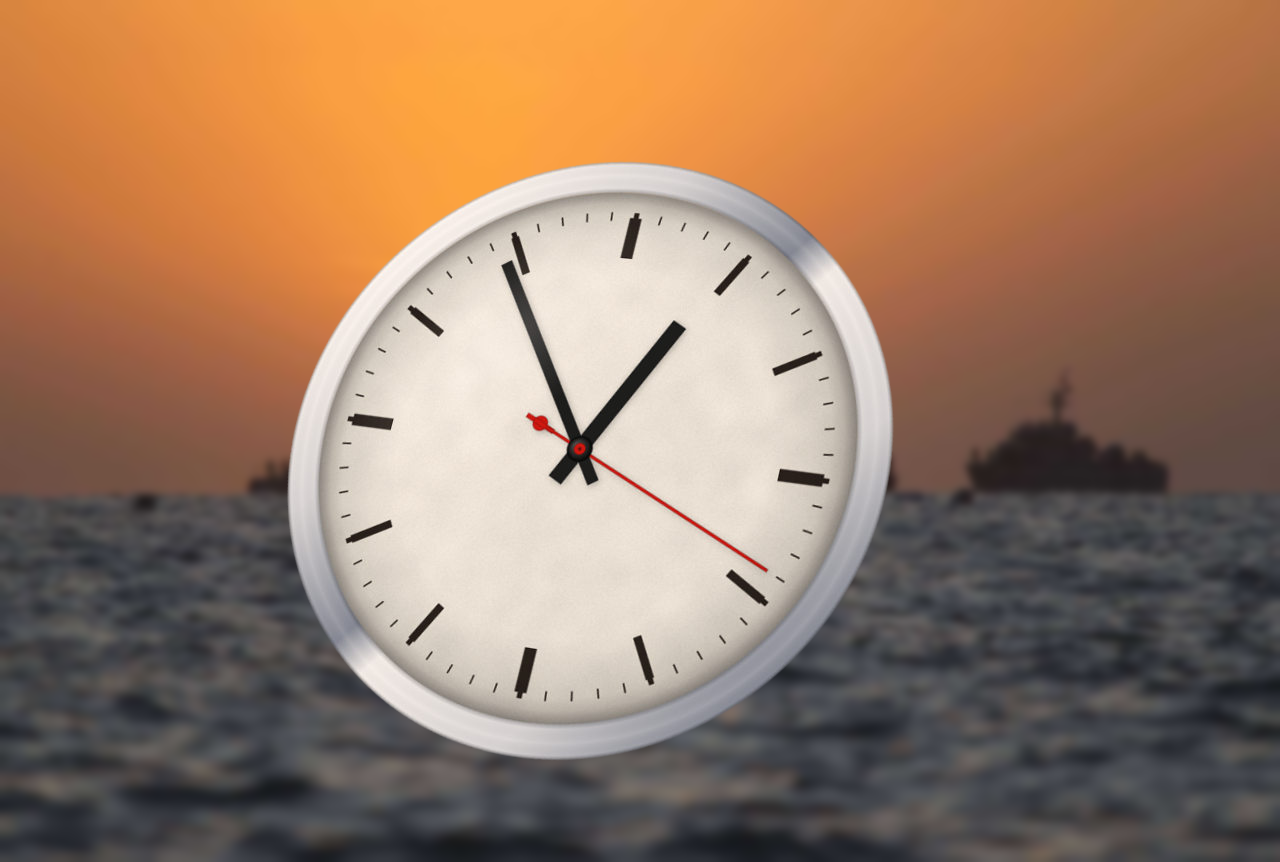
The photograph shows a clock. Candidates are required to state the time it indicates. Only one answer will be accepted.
12:54:19
